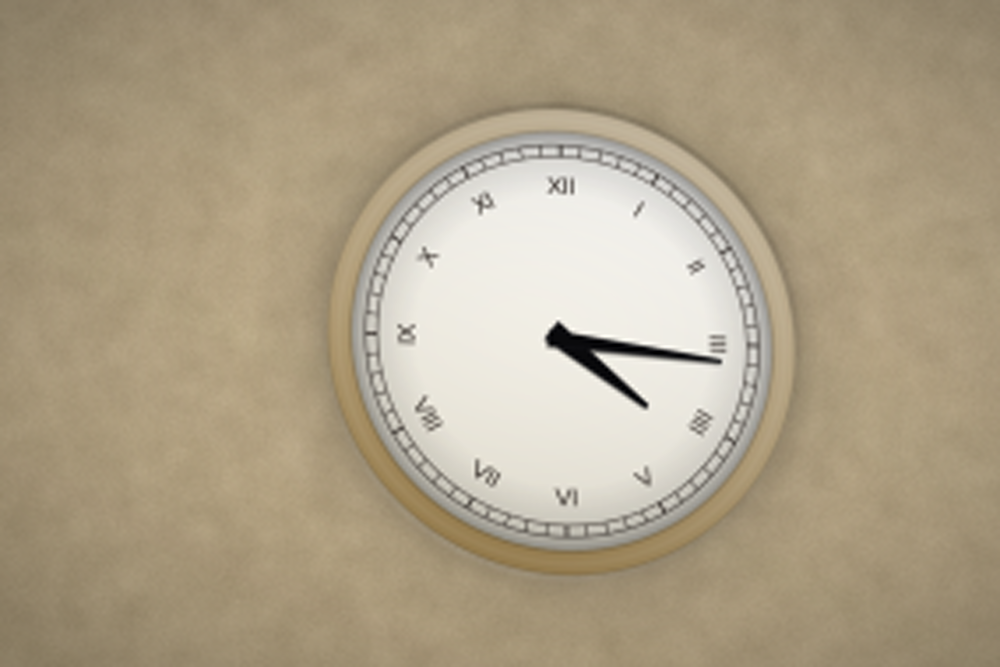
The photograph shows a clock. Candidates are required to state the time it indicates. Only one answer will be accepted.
4:16
